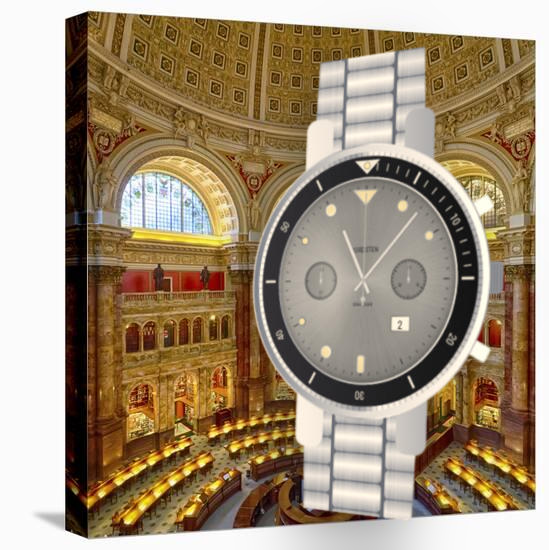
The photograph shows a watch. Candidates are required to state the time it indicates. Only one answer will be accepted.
11:07
